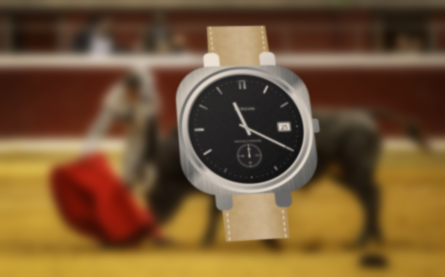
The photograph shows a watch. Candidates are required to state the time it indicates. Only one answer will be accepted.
11:20
